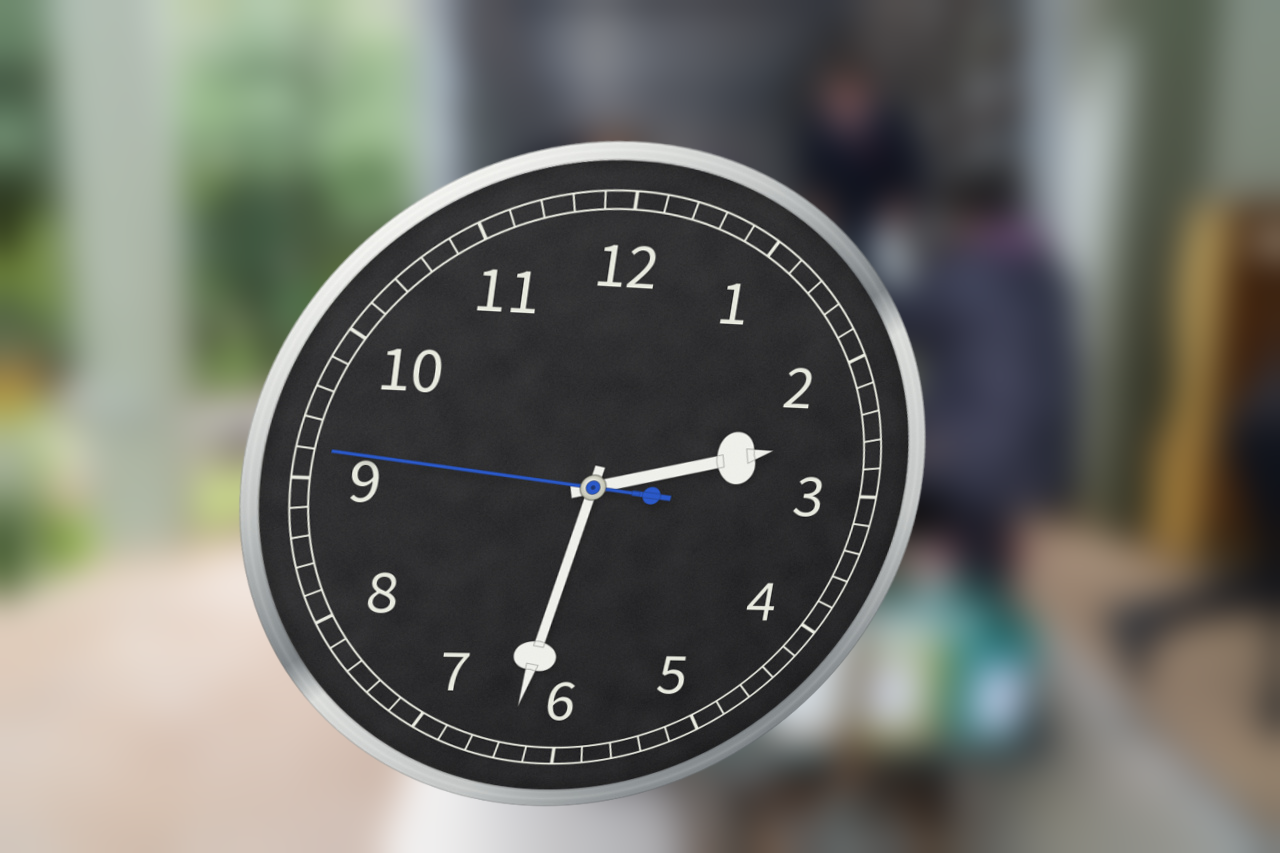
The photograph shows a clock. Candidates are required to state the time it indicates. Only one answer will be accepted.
2:31:46
